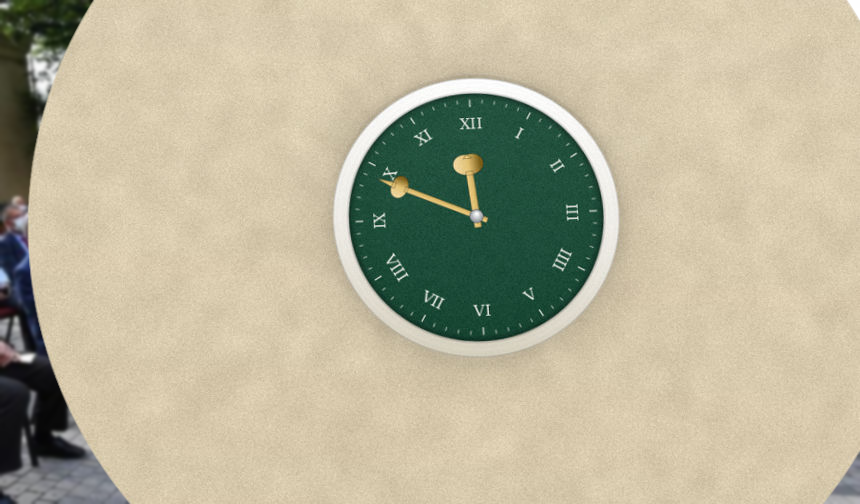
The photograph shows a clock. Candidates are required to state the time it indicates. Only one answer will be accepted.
11:49
